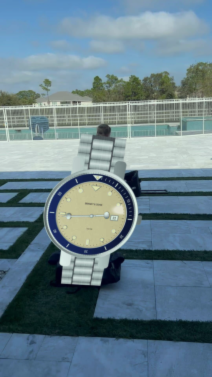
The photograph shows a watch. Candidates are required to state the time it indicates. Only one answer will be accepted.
2:44
